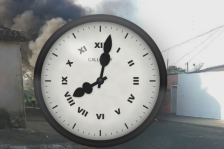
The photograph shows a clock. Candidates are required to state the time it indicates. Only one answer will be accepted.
8:02
